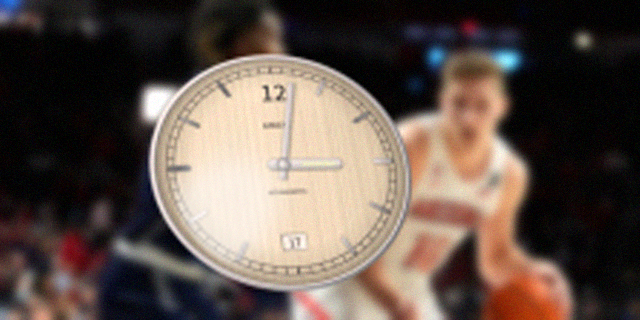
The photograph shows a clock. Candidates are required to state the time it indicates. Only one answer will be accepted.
3:02
